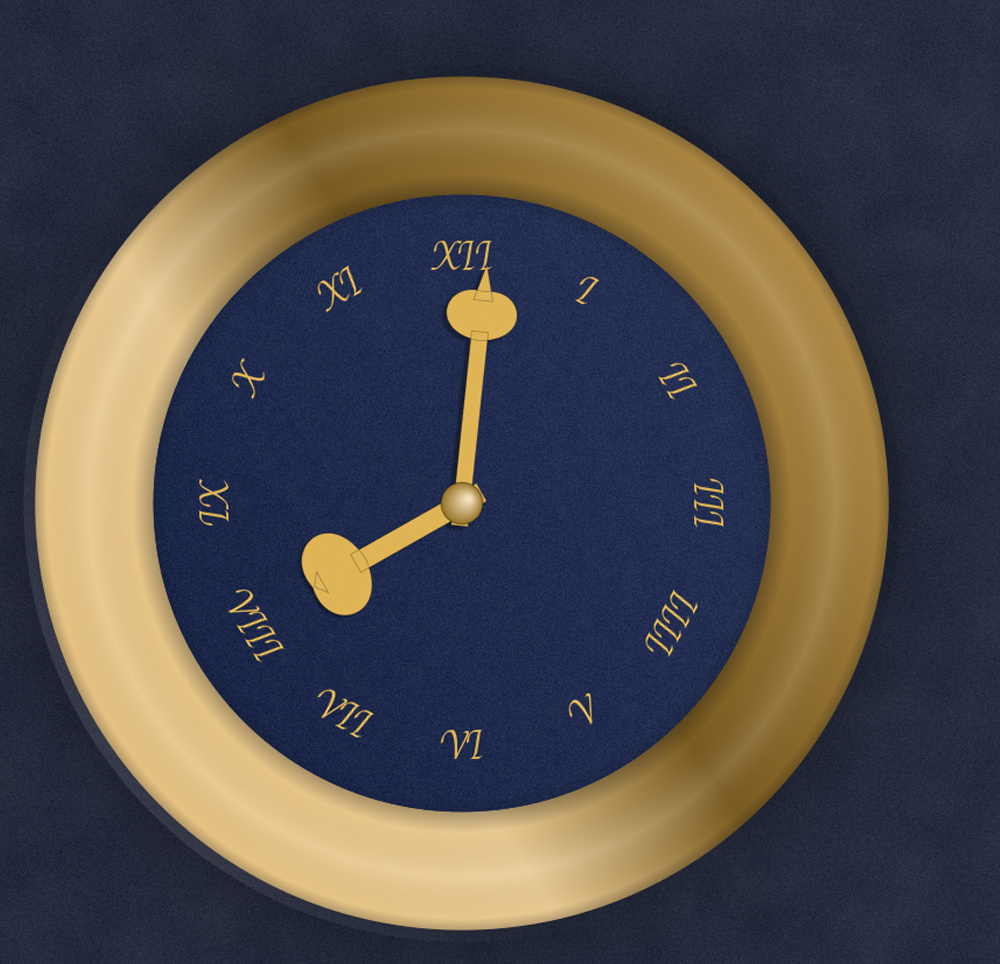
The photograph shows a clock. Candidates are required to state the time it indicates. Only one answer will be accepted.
8:01
